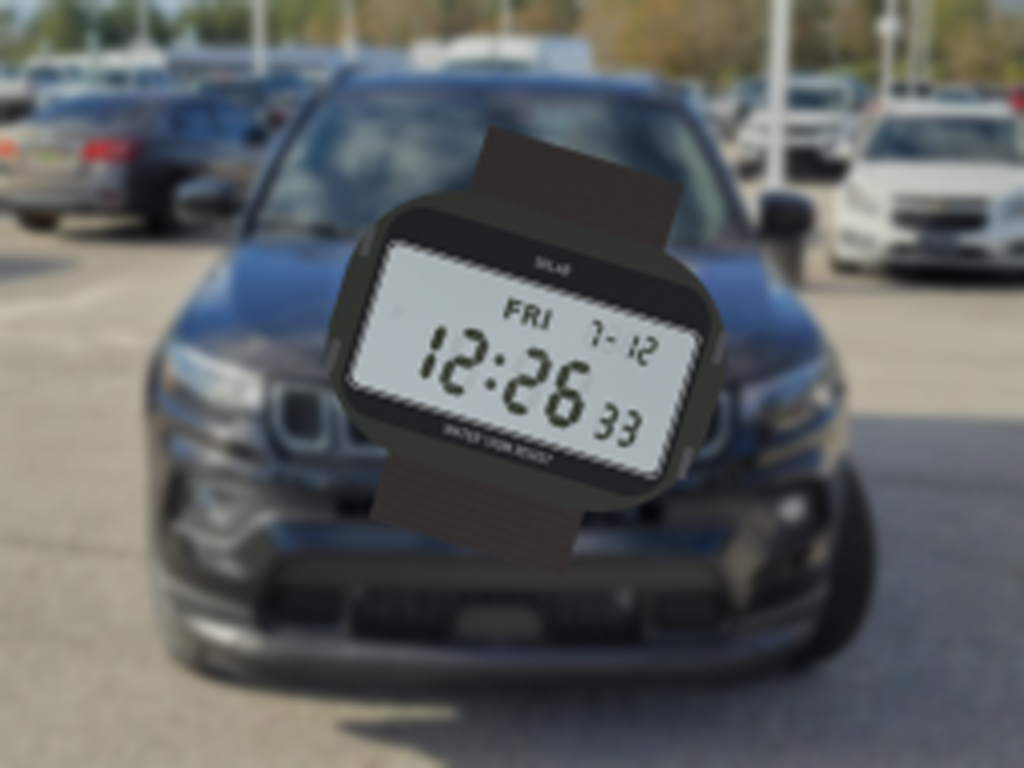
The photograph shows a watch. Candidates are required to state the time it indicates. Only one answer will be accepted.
12:26:33
